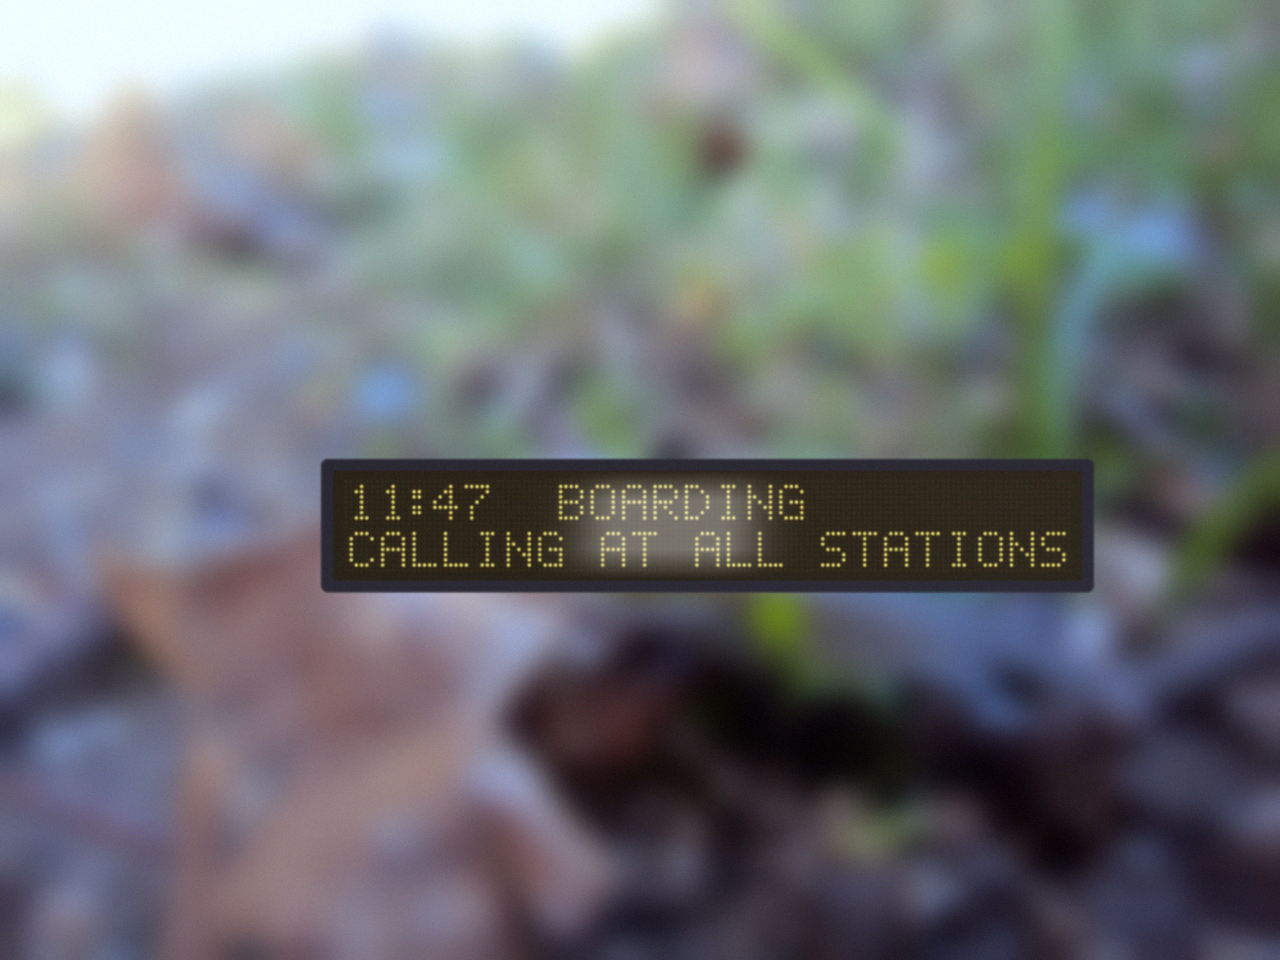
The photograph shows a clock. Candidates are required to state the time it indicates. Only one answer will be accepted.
11:47
